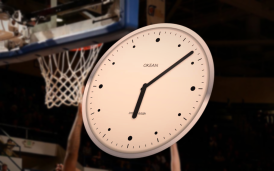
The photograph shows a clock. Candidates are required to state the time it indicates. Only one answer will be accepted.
6:08
